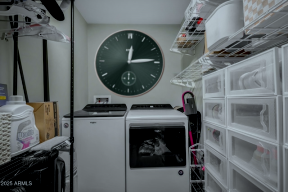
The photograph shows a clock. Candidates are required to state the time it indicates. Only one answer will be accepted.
12:14
